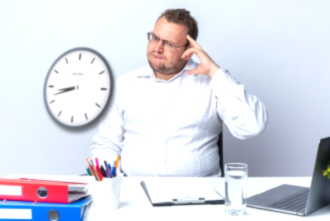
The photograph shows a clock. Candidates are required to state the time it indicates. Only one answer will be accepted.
8:42
